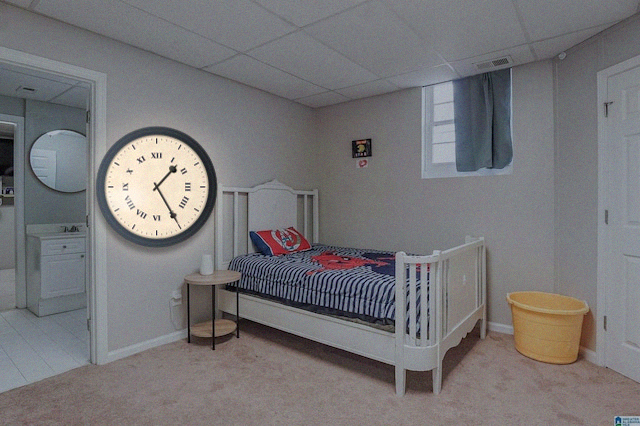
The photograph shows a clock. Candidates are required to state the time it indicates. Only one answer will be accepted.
1:25
